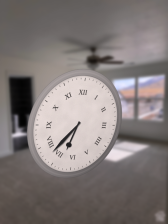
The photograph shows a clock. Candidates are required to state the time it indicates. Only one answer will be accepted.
6:37
